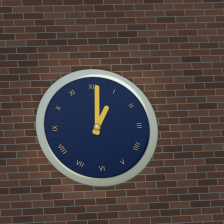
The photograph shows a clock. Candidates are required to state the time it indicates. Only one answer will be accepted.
1:01
